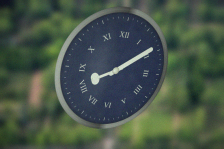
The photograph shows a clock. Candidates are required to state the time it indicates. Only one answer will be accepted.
8:09
